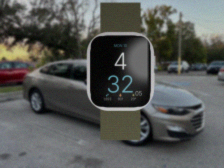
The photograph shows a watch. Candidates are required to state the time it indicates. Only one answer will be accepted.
4:32
